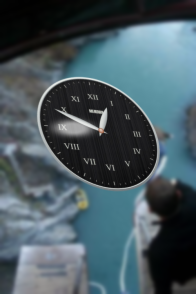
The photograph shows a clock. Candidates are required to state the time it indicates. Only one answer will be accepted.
12:49
